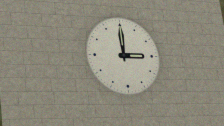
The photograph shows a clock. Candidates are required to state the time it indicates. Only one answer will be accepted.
3:00
